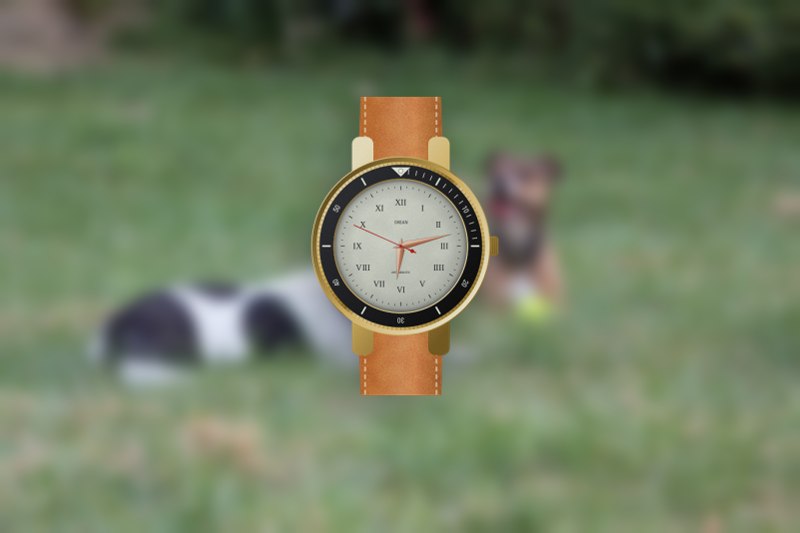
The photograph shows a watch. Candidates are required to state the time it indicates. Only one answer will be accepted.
6:12:49
